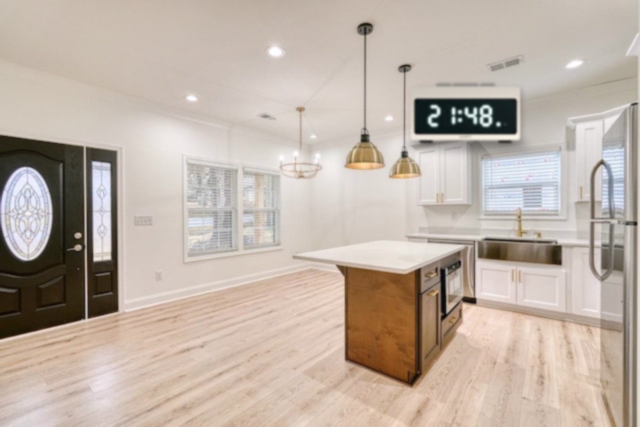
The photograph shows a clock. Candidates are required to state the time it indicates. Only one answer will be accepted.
21:48
